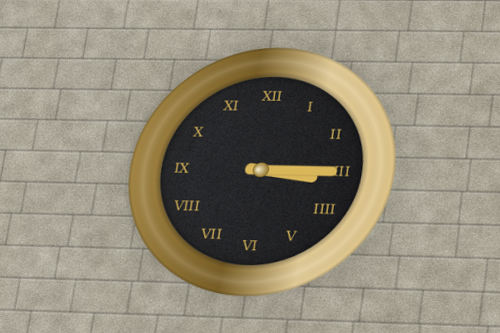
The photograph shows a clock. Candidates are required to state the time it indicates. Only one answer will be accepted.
3:15
